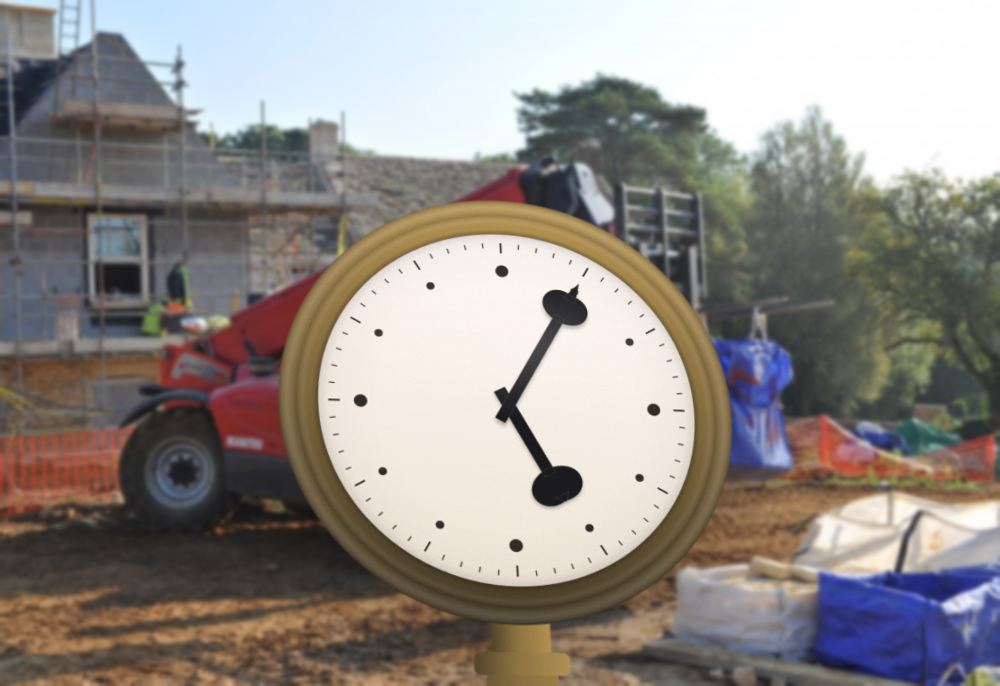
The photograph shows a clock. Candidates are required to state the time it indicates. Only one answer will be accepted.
5:05
